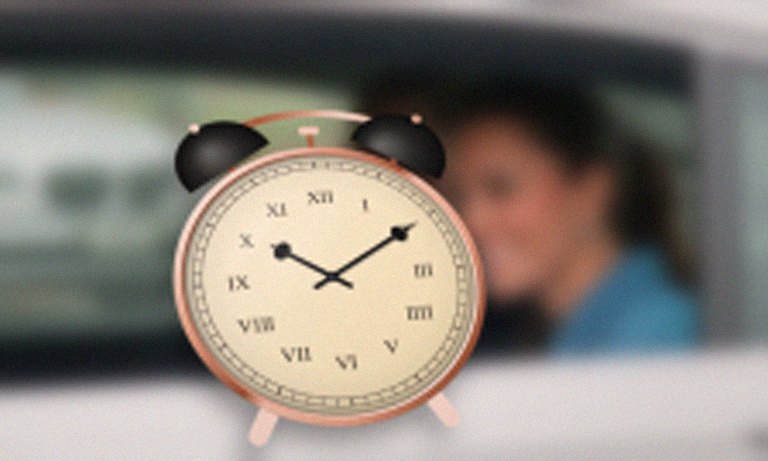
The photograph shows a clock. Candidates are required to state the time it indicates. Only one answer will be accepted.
10:10
